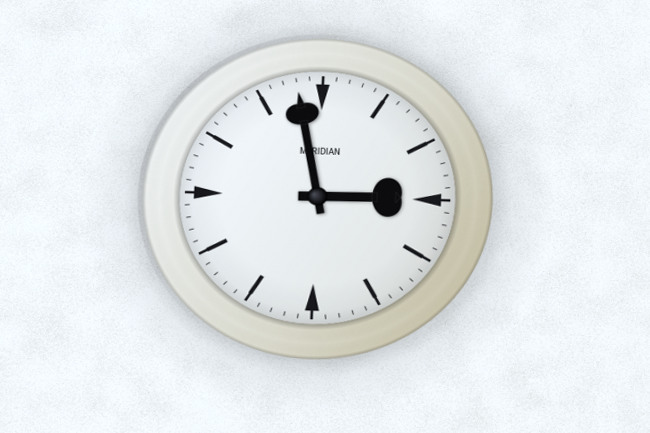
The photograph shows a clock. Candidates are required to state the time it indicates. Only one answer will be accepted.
2:58
